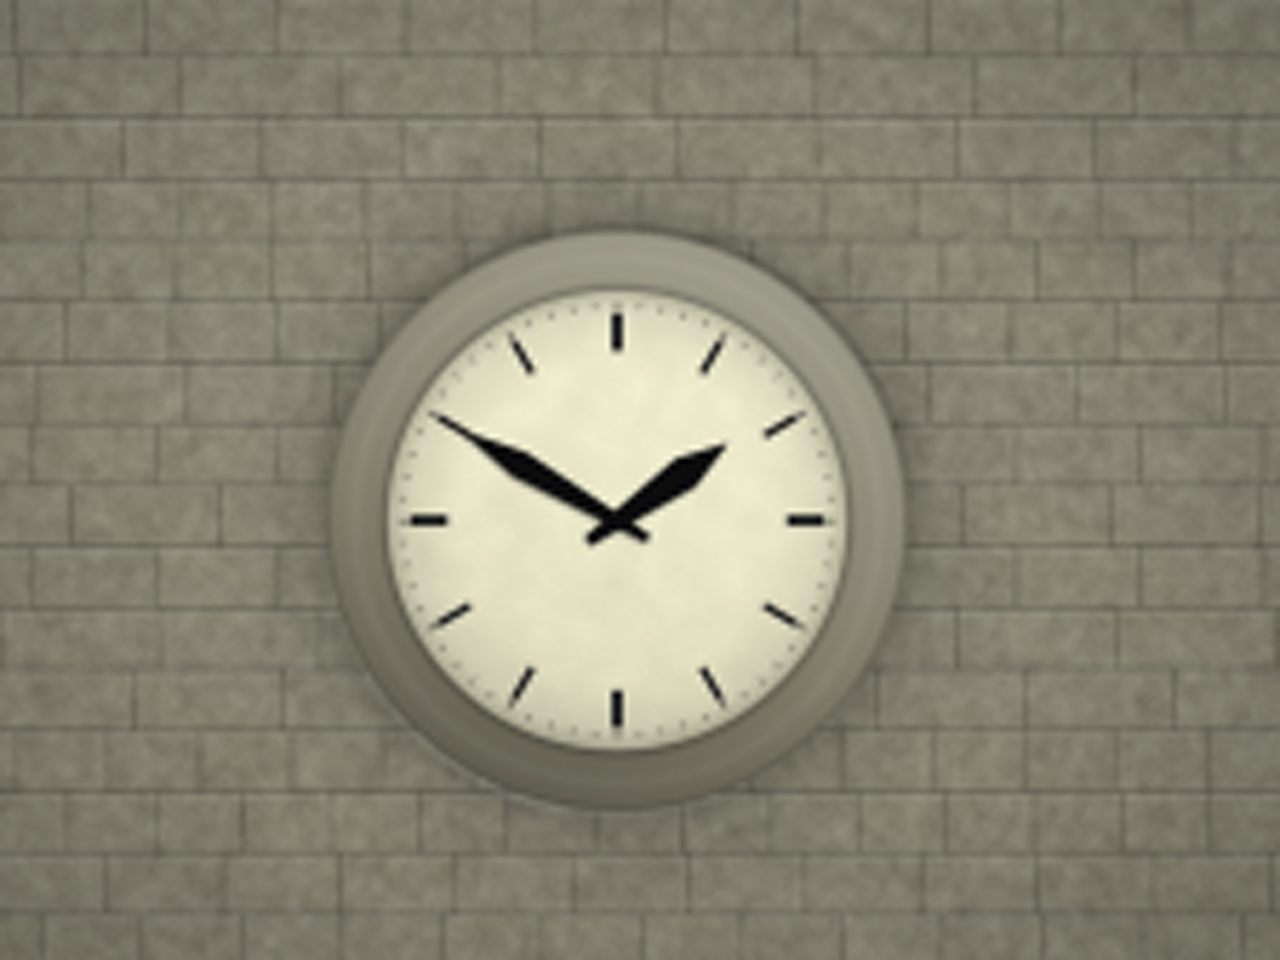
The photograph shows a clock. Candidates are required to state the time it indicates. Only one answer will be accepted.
1:50
